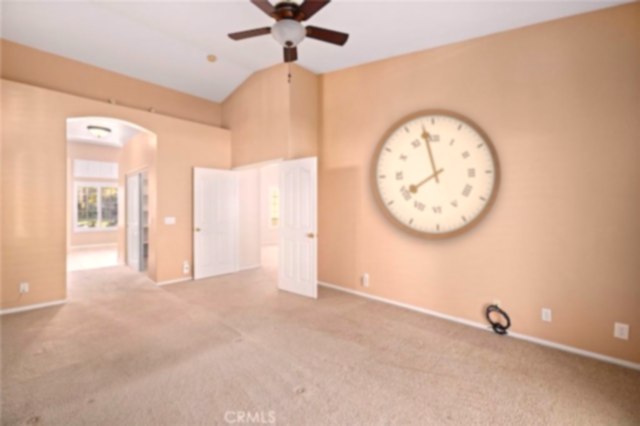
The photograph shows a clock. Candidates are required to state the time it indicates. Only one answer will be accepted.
7:58
